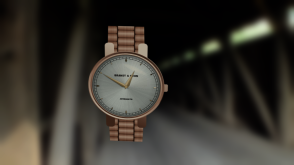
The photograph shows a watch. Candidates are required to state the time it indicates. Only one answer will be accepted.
12:50
